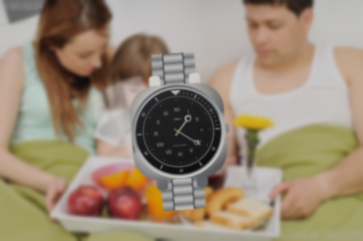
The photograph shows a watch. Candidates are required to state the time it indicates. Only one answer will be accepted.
1:21
